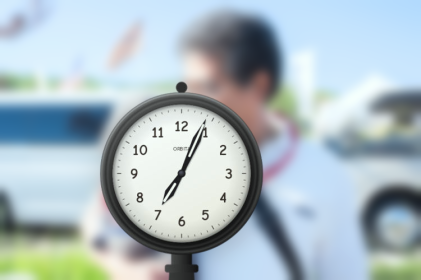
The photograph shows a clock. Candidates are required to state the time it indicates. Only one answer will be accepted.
7:04
